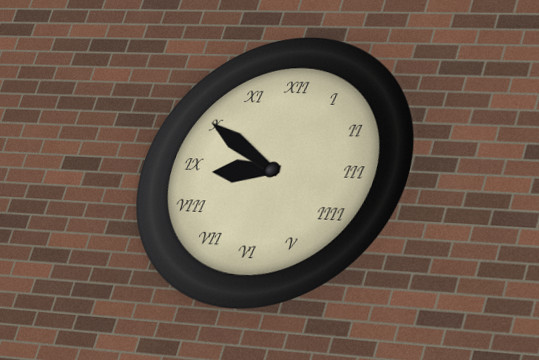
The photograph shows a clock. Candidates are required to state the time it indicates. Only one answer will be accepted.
8:50
